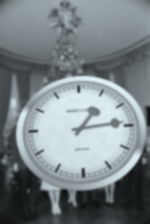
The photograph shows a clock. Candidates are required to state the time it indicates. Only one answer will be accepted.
1:14
